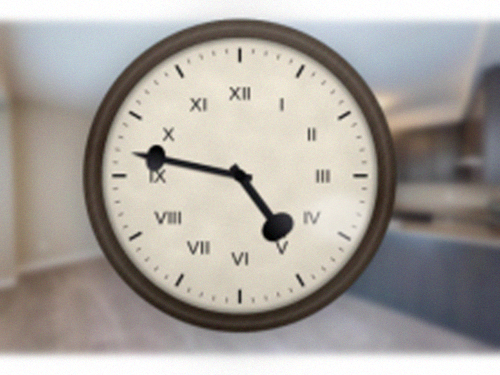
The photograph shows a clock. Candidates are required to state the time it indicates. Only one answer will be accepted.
4:47
